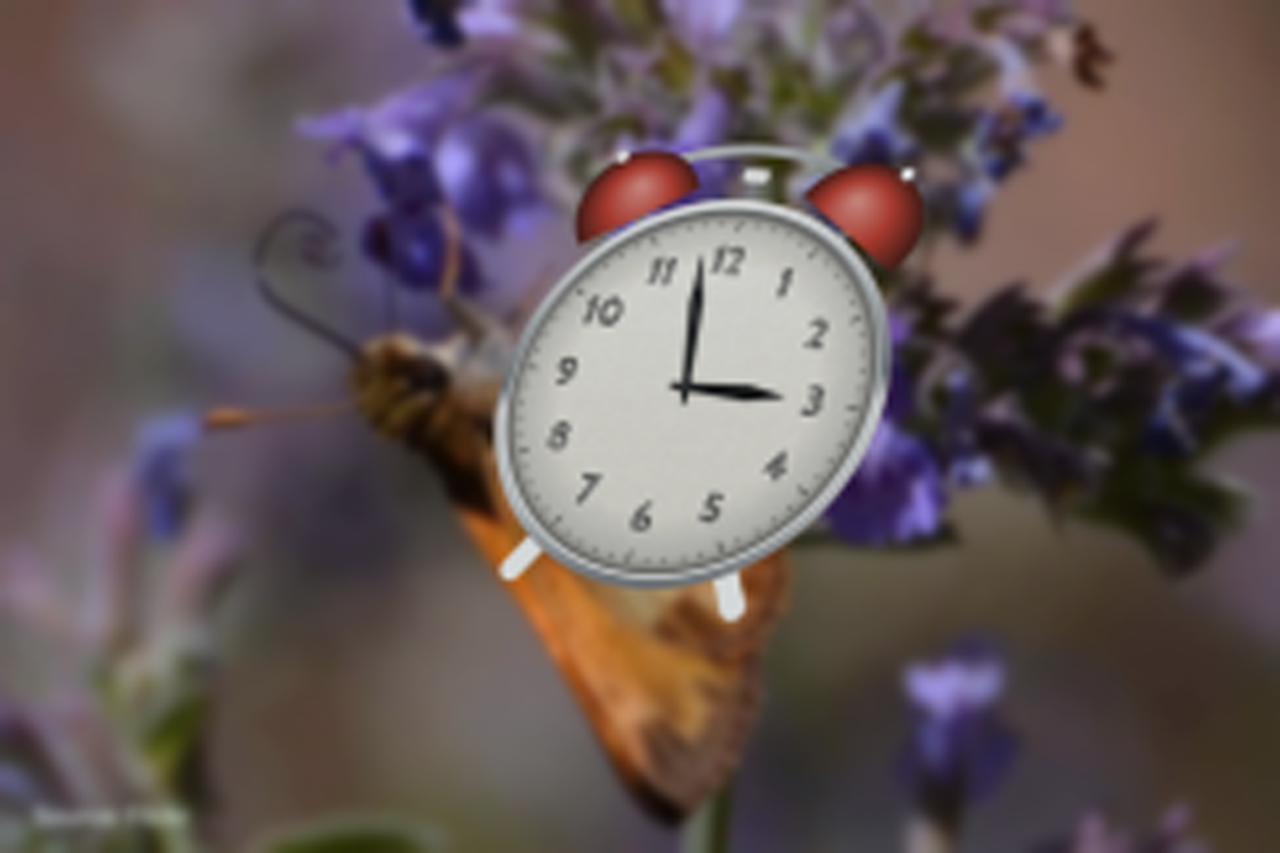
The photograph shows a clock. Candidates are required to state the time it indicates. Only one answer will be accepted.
2:58
